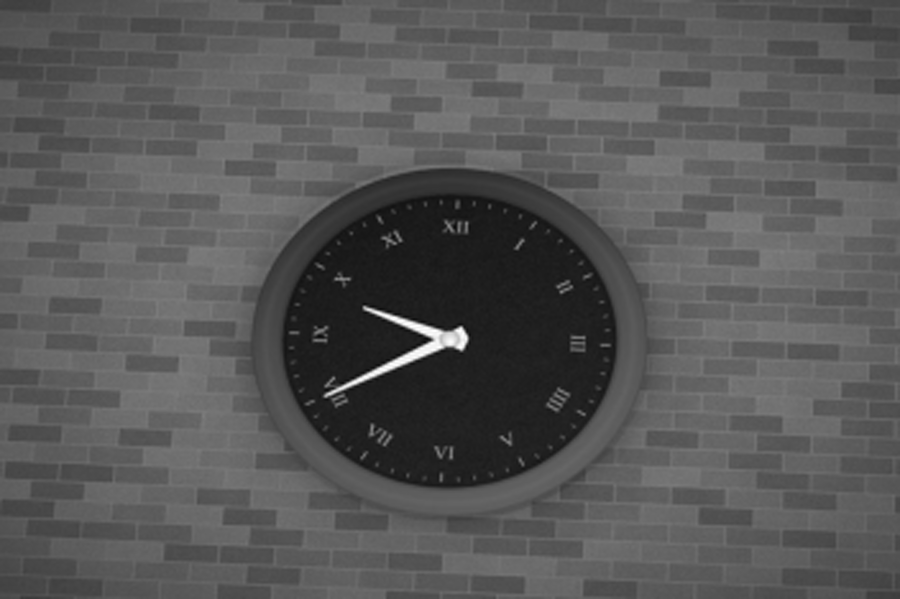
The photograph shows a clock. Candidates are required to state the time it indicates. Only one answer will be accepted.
9:40
